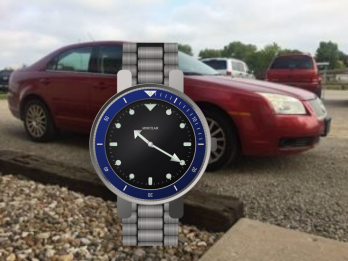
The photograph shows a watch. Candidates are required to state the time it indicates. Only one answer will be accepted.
10:20
